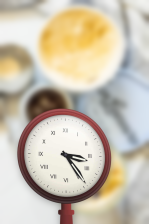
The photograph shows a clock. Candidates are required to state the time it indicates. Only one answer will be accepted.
3:24
